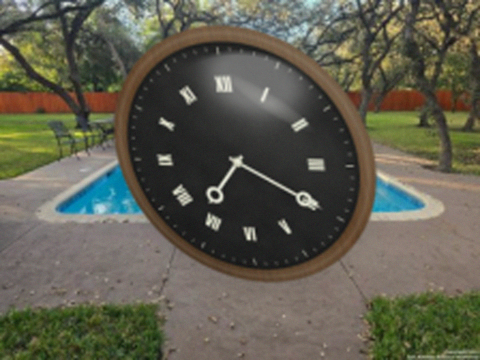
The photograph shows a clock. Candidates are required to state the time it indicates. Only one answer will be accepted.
7:20
